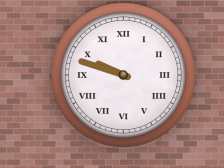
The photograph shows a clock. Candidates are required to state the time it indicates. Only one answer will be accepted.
9:48
